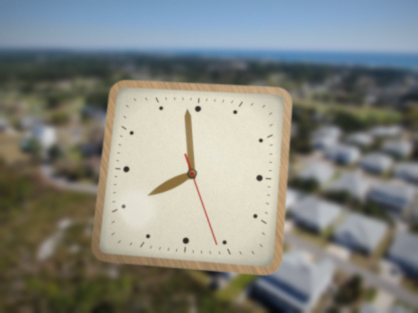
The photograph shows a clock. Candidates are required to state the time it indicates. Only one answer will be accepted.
7:58:26
